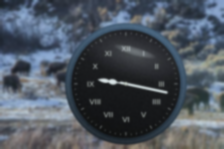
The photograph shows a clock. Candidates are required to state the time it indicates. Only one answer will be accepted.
9:17
